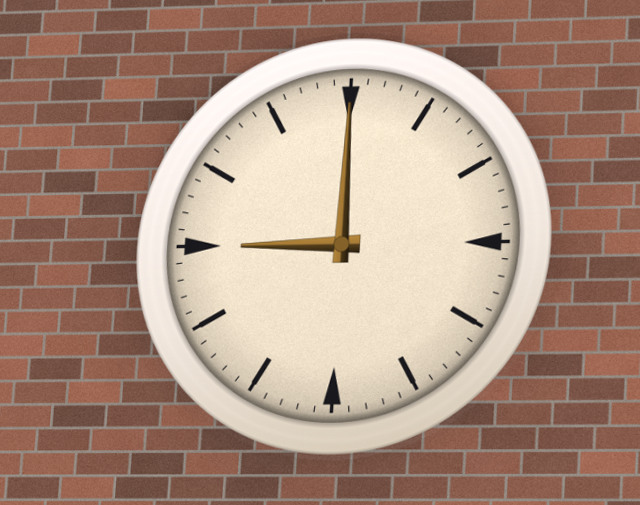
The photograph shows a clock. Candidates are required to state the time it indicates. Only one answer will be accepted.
9:00
